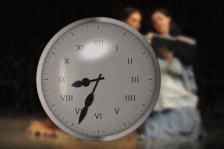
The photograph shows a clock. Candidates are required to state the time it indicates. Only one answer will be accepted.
8:34
